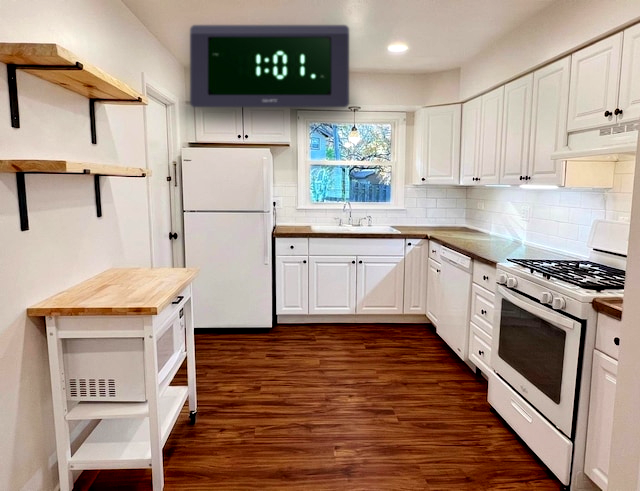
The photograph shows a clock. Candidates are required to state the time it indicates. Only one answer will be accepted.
1:01
